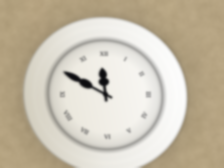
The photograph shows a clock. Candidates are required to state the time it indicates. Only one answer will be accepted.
11:50
